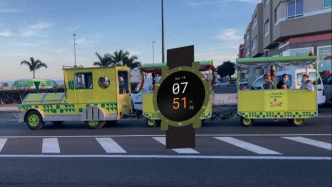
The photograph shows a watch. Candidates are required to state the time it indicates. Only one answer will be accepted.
7:51
